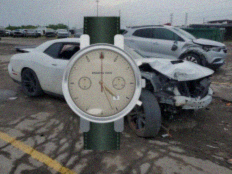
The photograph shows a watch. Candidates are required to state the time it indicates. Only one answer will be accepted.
4:26
